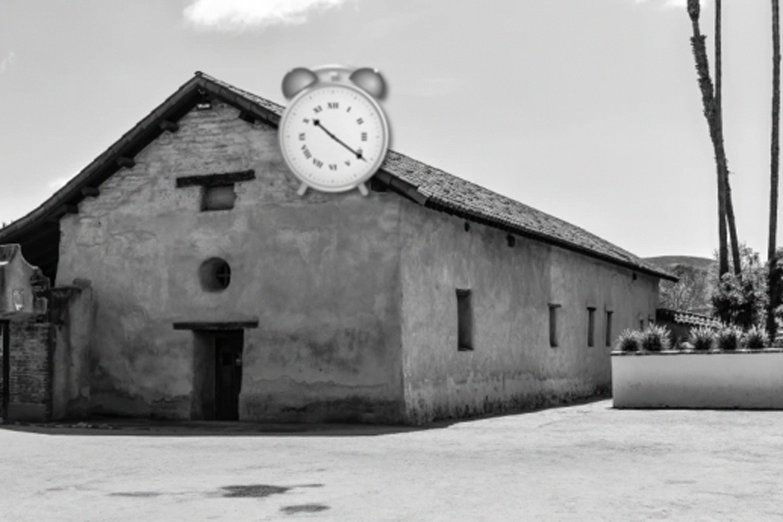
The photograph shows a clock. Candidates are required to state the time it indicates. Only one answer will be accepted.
10:21
